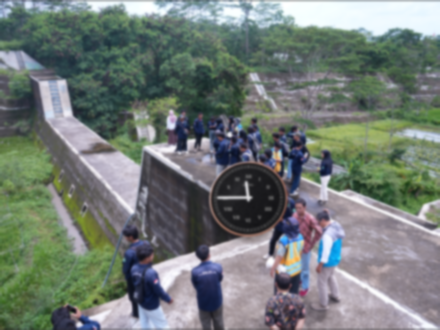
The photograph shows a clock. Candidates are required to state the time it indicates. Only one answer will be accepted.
11:45
